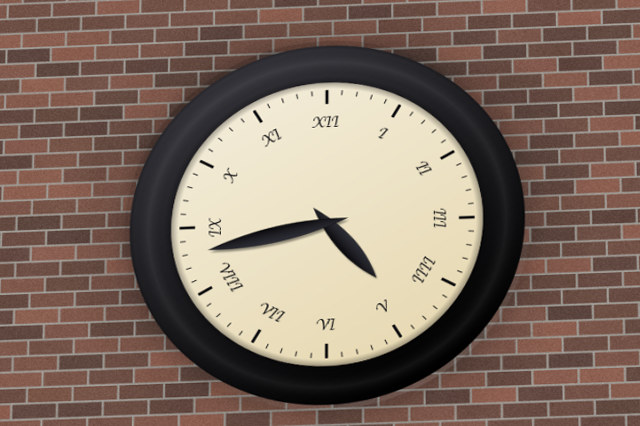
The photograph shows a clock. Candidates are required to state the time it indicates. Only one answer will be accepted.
4:43
